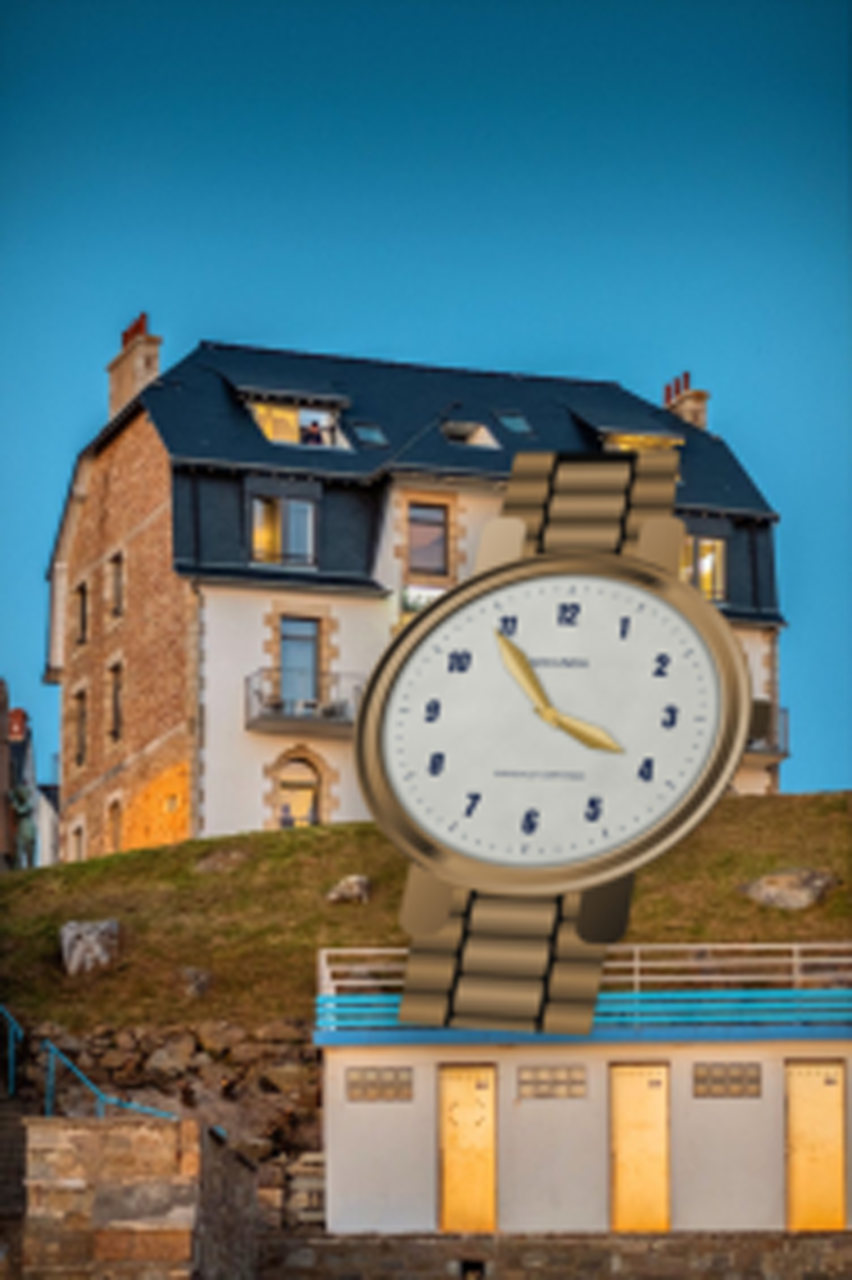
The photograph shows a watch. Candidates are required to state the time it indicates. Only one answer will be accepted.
3:54
